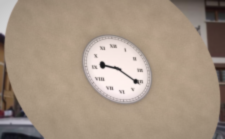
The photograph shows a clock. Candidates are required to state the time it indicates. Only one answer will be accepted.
9:21
